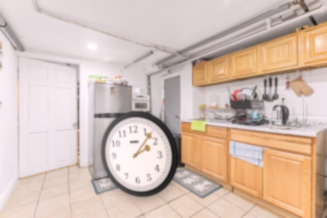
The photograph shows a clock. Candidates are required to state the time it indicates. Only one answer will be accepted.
2:07
